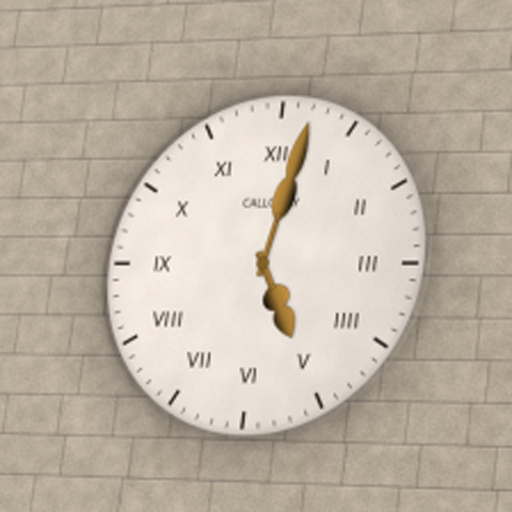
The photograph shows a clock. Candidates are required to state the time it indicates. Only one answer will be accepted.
5:02
